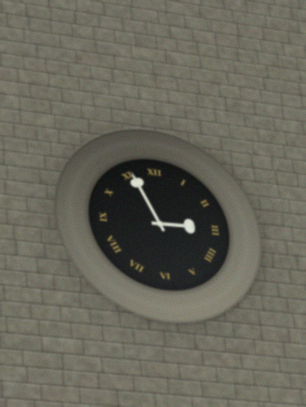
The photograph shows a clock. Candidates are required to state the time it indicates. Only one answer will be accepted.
2:56
